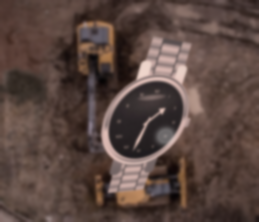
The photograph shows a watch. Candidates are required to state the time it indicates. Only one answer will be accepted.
1:32
